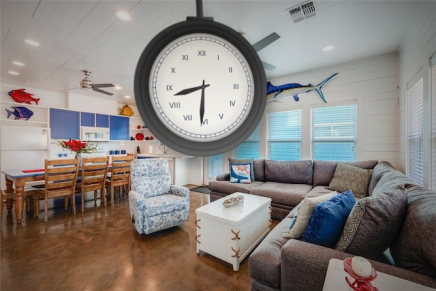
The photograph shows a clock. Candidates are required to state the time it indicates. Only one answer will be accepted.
8:31
